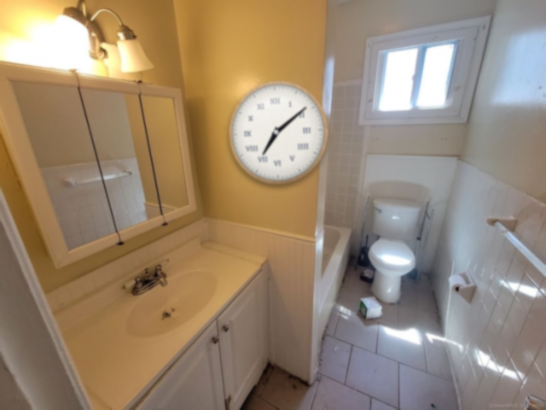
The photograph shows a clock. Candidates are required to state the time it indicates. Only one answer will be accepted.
7:09
